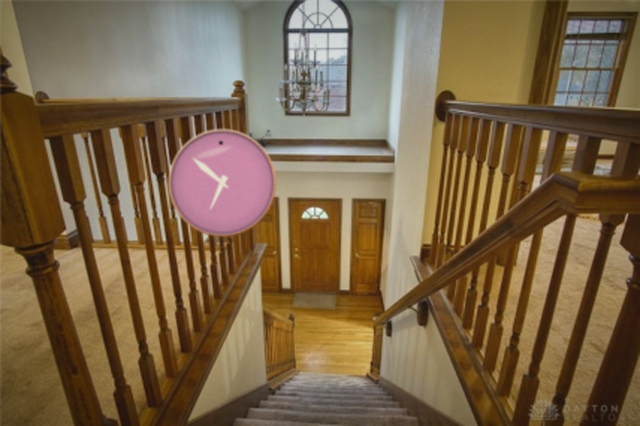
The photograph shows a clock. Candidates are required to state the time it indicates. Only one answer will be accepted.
6:52
